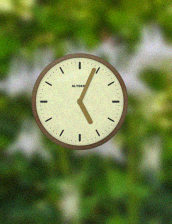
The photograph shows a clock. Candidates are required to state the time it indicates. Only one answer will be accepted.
5:04
